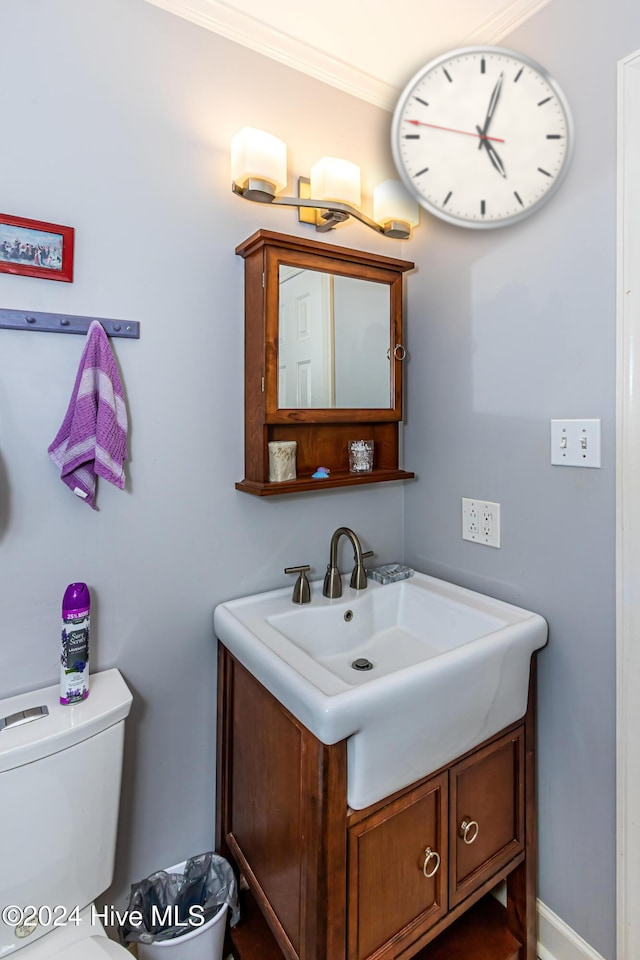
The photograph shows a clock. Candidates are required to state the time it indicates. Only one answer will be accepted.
5:02:47
